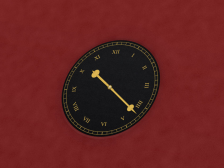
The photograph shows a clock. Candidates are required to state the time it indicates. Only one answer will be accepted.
10:22
